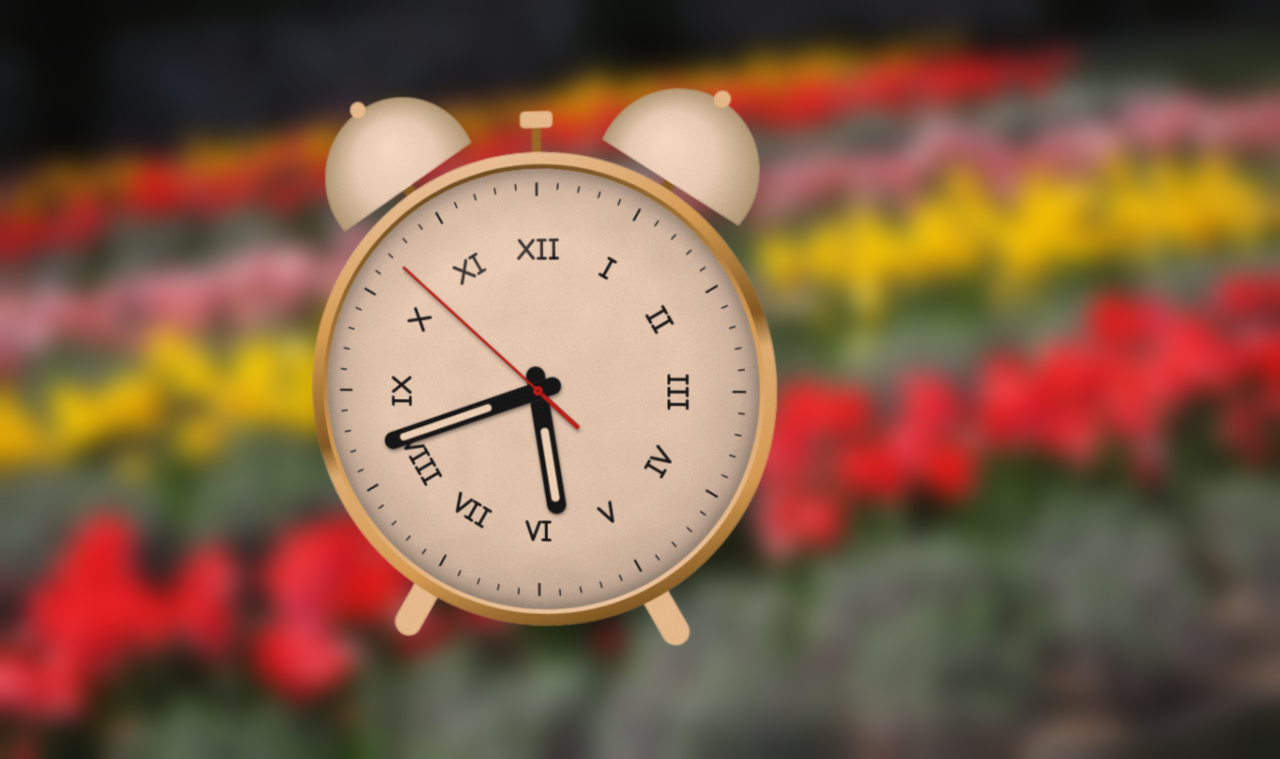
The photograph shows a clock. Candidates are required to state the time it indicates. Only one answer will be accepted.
5:41:52
